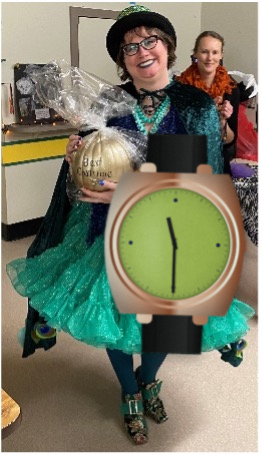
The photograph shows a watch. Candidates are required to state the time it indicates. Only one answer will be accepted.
11:30
